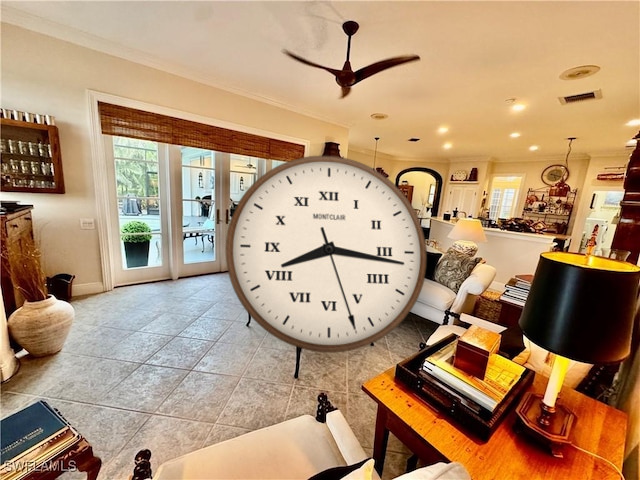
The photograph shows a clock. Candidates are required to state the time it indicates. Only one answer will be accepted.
8:16:27
